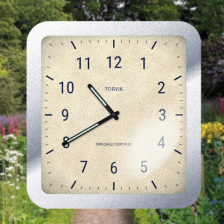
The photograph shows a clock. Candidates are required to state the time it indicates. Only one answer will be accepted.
10:40
